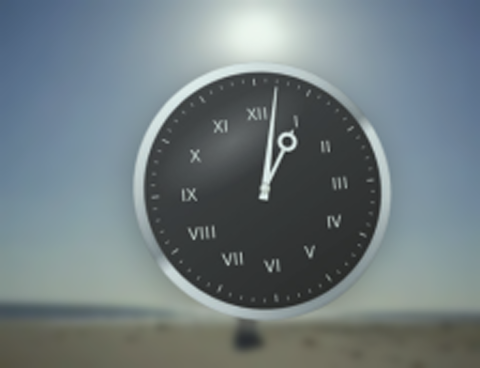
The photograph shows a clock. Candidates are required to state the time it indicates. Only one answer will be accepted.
1:02
